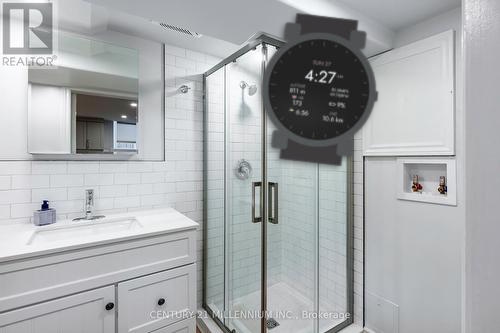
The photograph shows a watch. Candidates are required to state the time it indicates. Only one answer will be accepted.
4:27
